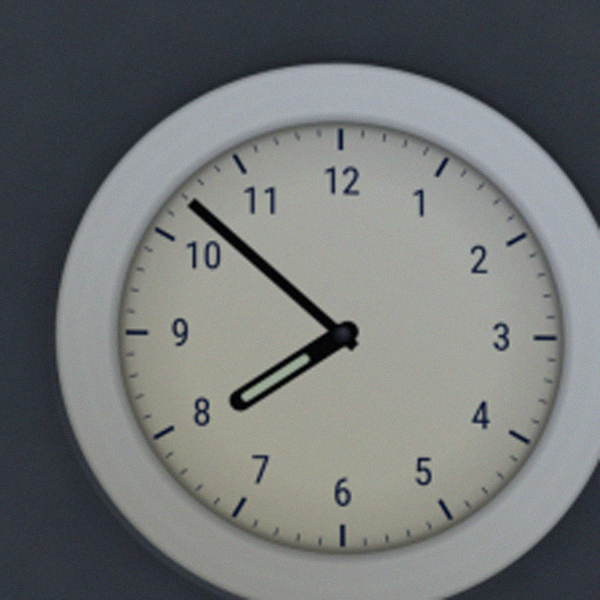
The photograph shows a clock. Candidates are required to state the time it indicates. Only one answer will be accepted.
7:52
